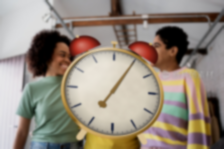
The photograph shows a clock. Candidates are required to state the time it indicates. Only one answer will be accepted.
7:05
